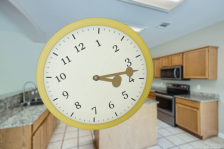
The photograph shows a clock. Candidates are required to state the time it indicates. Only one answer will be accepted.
4:18
